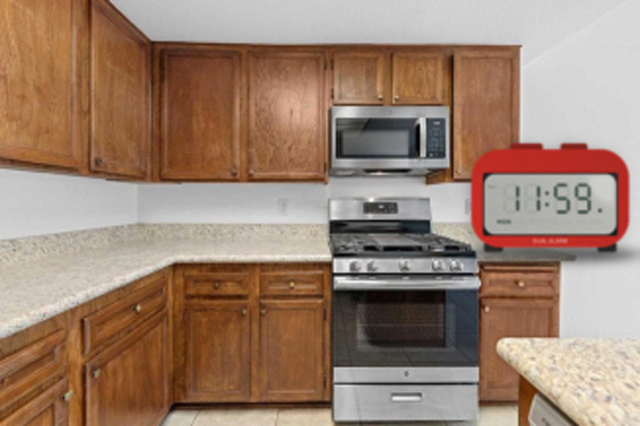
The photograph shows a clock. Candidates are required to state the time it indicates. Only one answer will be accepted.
11:59
